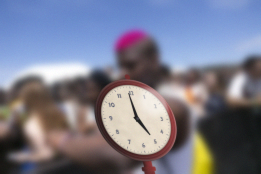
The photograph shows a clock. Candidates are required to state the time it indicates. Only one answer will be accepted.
4:59
